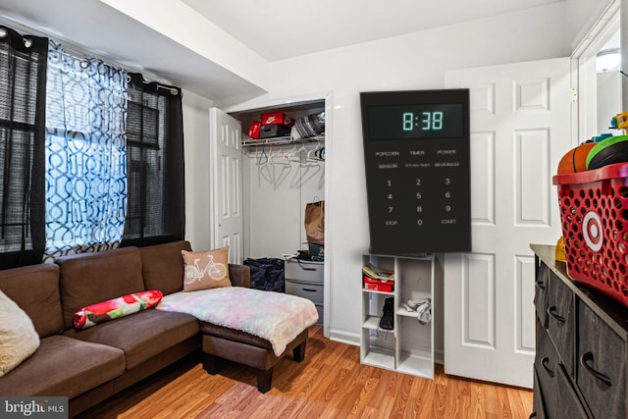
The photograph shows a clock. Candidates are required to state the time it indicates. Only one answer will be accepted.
8:38
